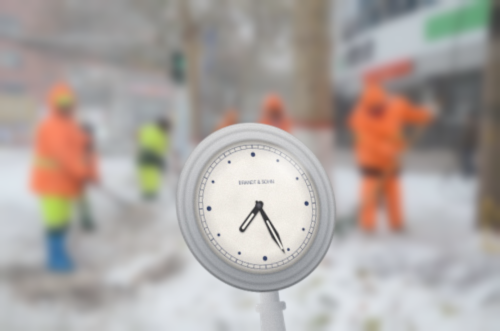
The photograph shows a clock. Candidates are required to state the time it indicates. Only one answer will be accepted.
7:26
